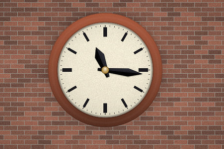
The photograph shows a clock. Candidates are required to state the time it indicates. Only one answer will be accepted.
11:16
